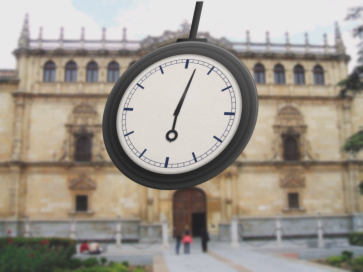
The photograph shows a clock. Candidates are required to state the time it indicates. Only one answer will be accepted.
6:02
